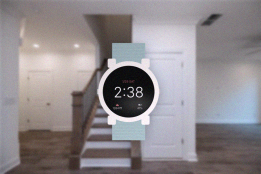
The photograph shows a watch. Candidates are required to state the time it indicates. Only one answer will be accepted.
2:38
